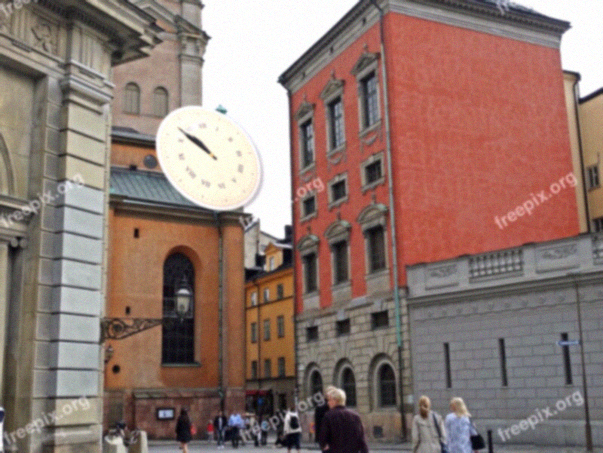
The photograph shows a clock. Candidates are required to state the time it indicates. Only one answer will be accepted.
10:53
